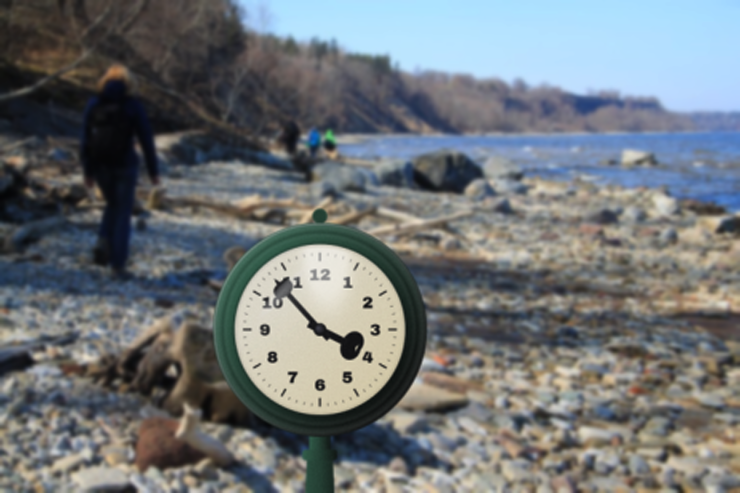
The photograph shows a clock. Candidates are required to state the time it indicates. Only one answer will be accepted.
3:53
